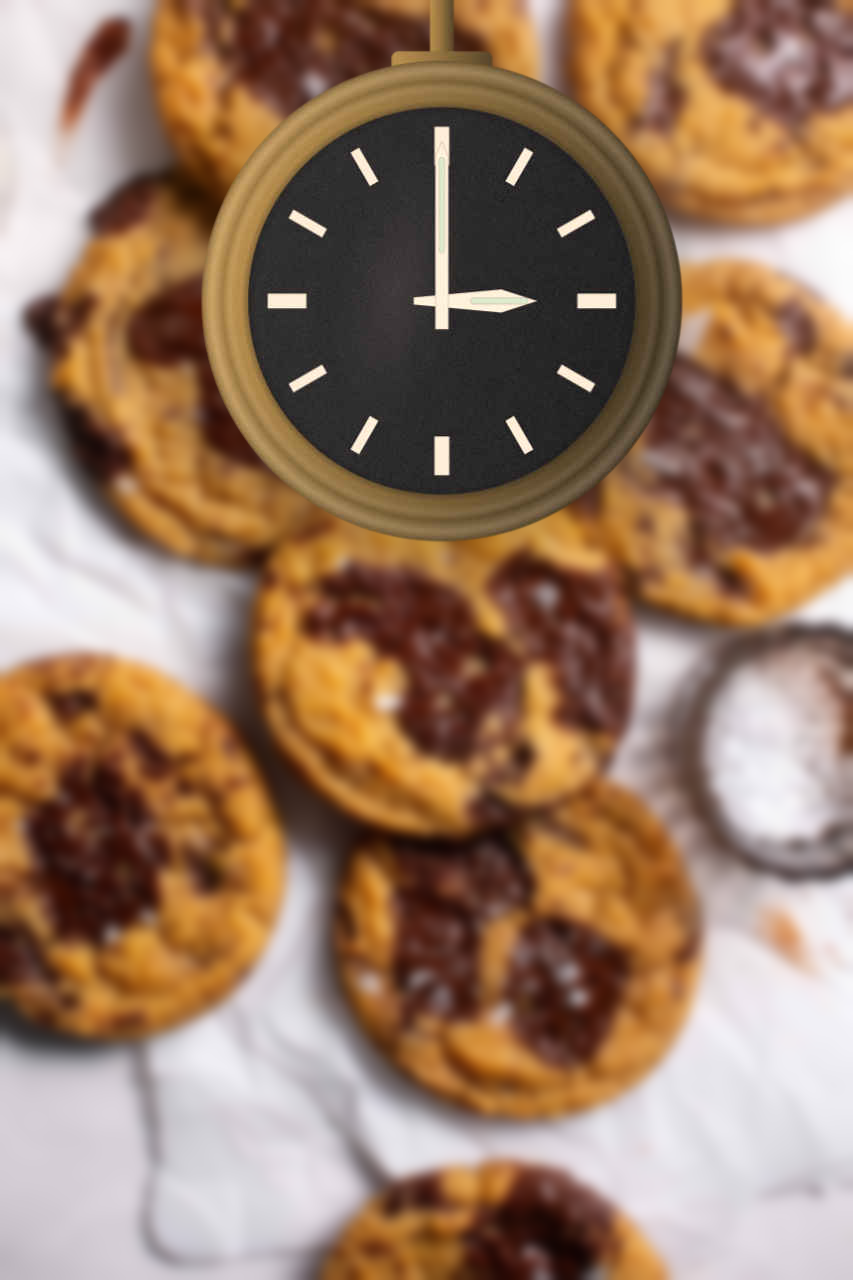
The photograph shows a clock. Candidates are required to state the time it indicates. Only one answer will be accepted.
3:00
